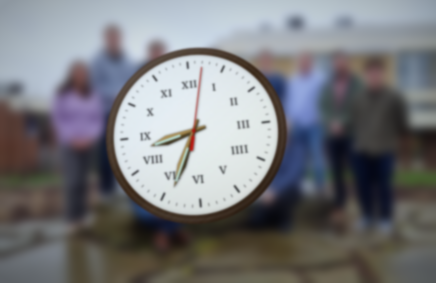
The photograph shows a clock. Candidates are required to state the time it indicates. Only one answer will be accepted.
8:34:02
